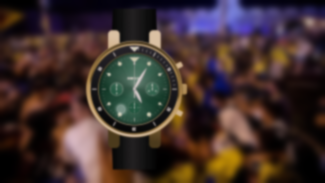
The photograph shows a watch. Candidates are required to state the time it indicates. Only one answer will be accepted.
5:05
